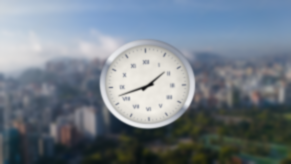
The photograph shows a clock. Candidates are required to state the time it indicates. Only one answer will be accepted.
1:42
